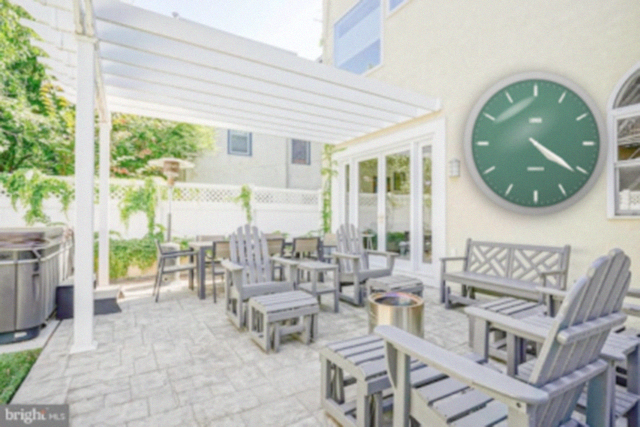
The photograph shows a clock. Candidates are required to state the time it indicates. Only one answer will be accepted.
4:21
